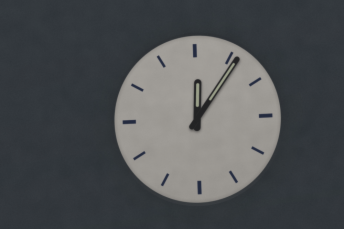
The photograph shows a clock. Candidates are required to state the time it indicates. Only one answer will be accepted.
12:06
